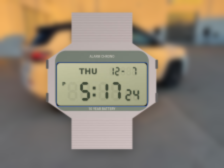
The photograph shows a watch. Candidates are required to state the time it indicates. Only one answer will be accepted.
5:17:24
